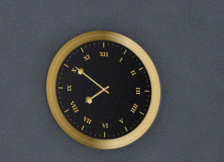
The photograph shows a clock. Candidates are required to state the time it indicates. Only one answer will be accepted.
7:51
